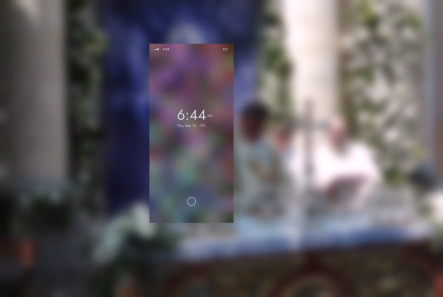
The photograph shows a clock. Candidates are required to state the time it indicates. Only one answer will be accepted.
6:44
